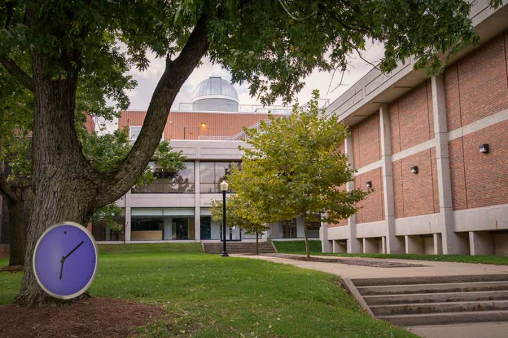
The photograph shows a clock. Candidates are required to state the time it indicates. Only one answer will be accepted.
6:08
